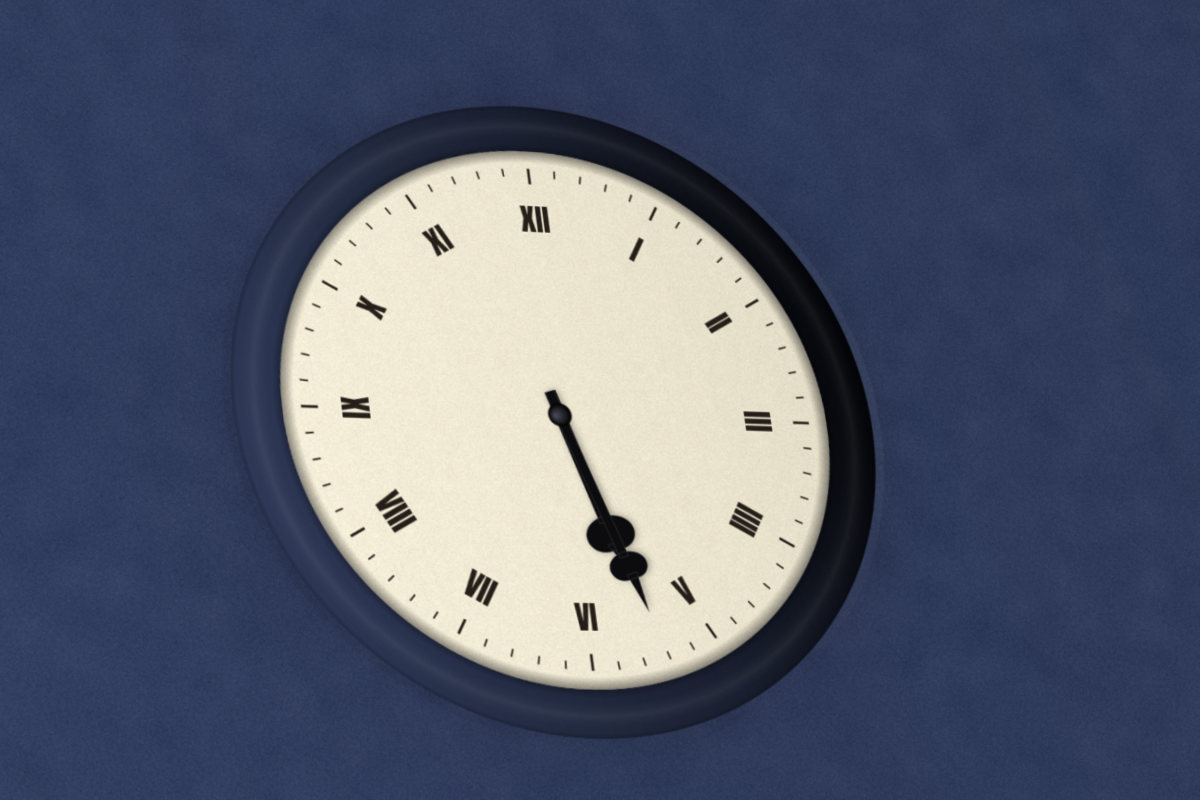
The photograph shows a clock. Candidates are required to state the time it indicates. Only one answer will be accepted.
5:27
